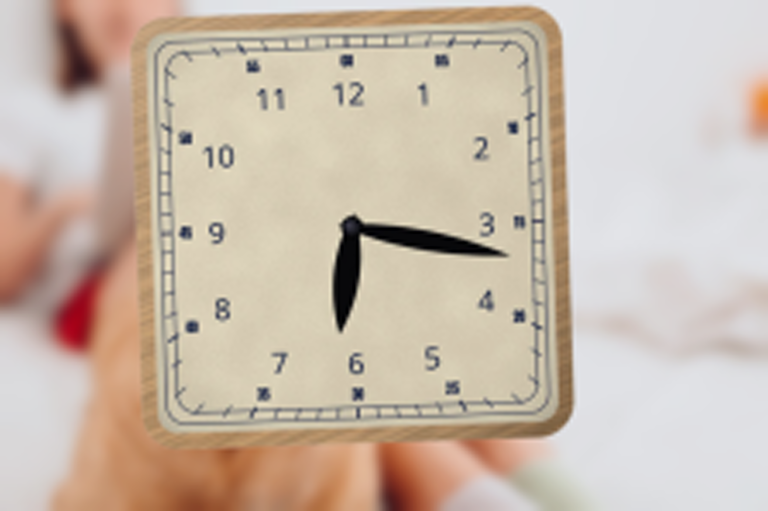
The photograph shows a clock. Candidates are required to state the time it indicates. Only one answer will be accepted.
6:17
